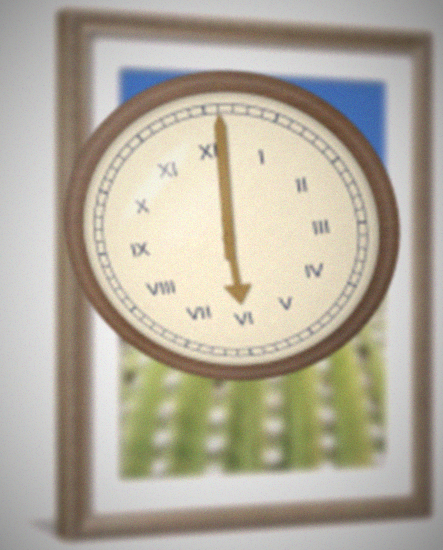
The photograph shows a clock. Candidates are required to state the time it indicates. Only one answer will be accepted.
6:01
